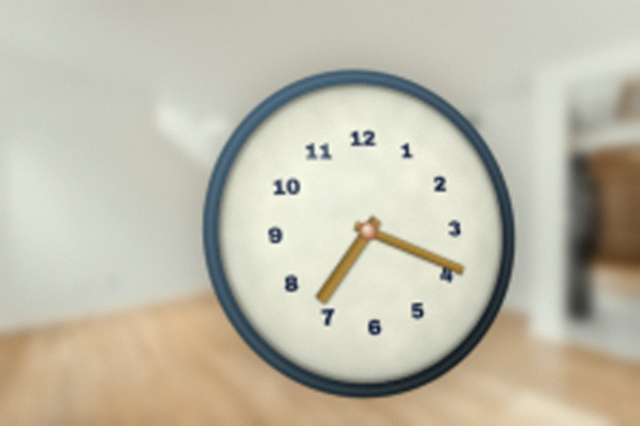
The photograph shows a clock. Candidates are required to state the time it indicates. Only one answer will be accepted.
7:19
